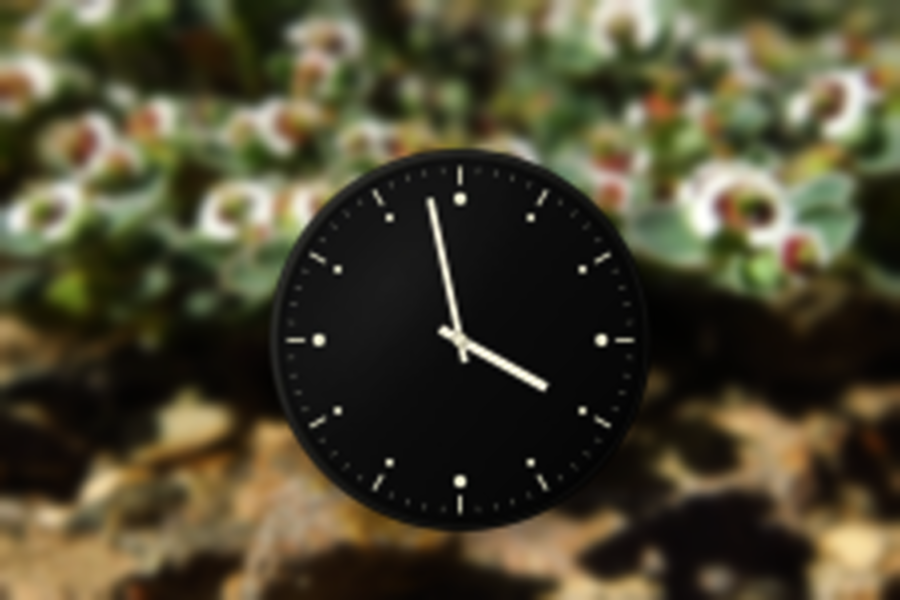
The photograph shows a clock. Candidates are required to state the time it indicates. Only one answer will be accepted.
3:58
